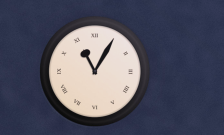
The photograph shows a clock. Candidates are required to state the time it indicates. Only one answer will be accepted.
11:05
